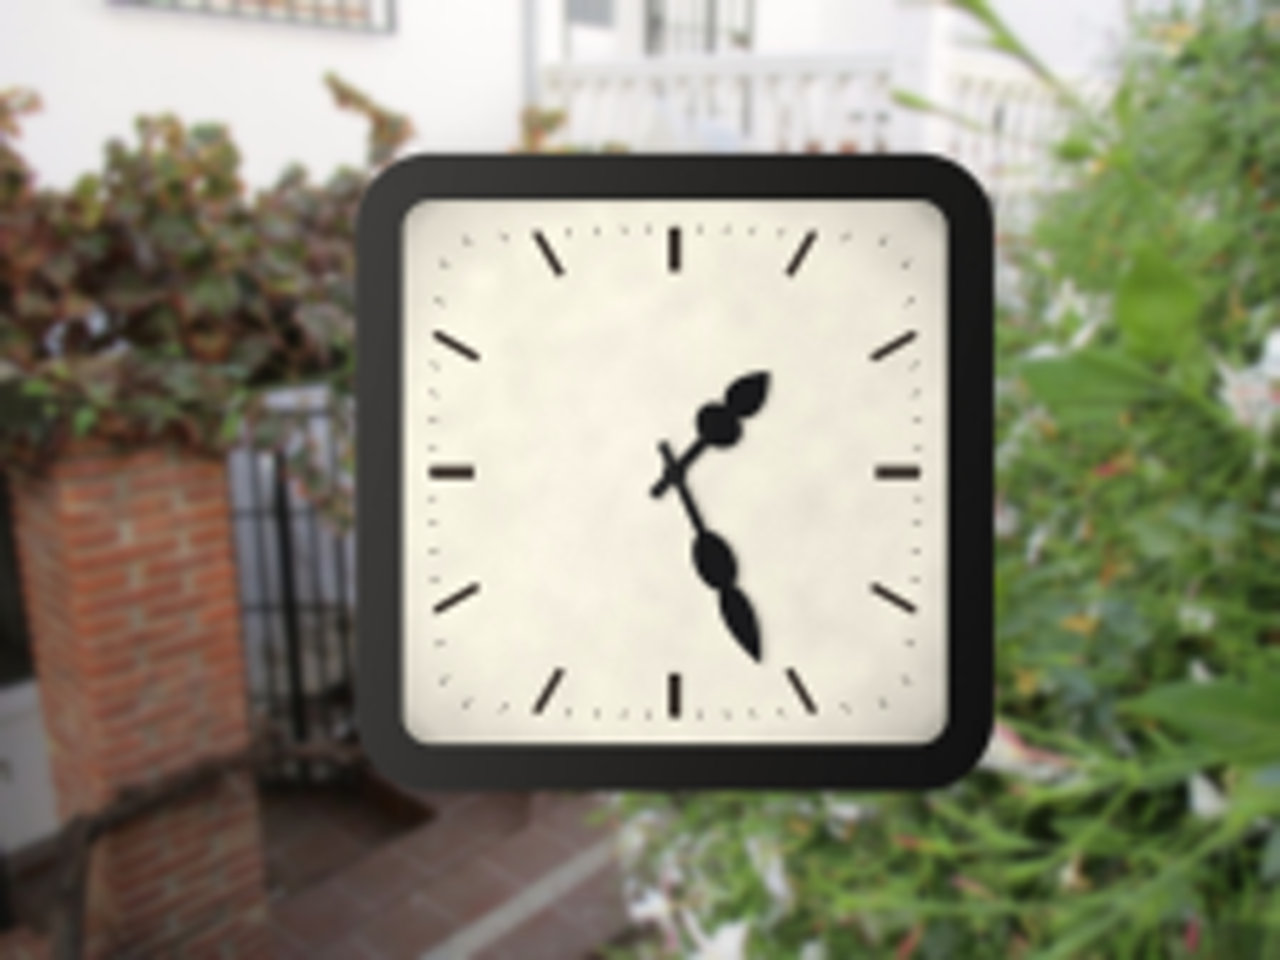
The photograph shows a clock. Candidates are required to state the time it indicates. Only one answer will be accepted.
1:26
